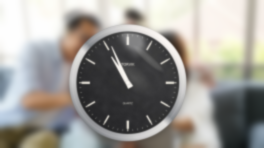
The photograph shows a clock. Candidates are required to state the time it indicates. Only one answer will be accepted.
10:56
